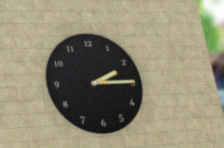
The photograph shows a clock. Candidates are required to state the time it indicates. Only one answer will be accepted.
2:15
